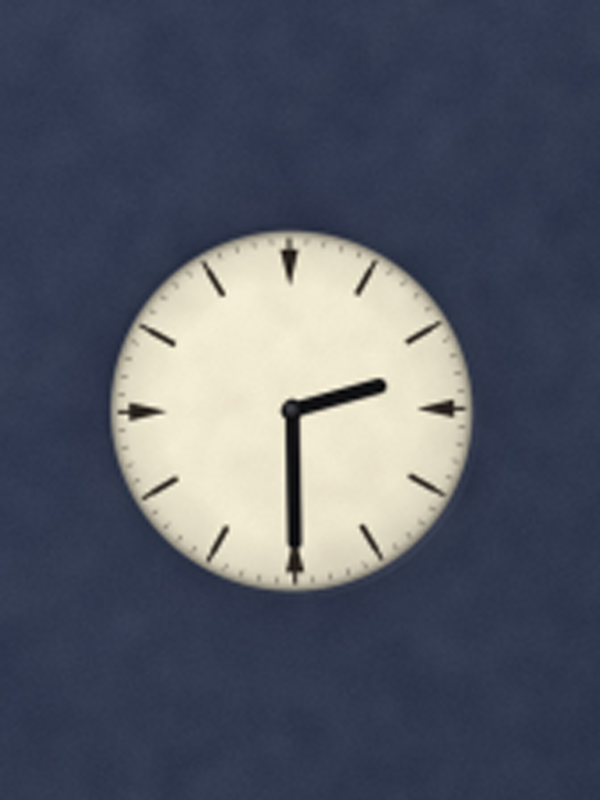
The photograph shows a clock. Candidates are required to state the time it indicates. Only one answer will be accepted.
2:30
